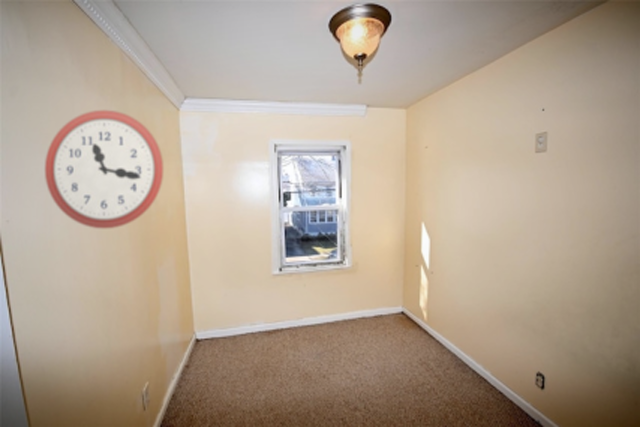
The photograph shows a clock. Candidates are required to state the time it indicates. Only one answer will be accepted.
11:17
